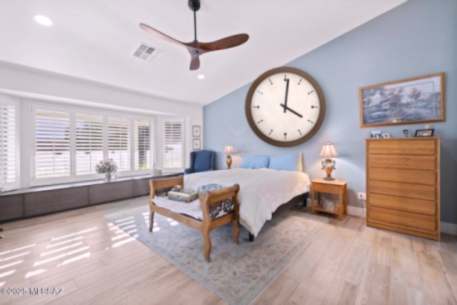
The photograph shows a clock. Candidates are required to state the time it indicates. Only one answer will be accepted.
4:01
